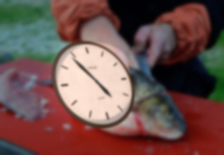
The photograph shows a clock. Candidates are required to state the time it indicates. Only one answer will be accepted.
4:54
